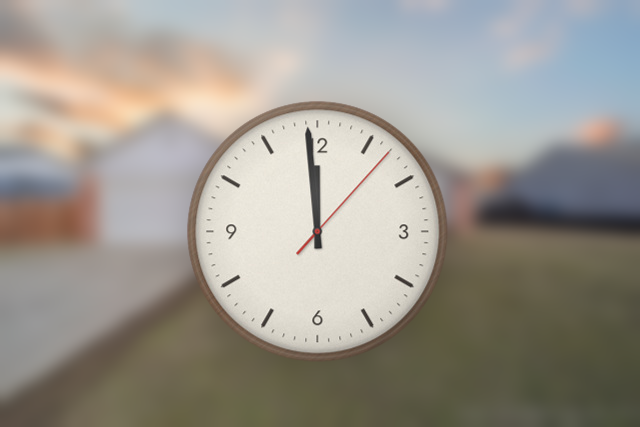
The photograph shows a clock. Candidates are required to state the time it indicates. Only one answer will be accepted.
11:59:07
